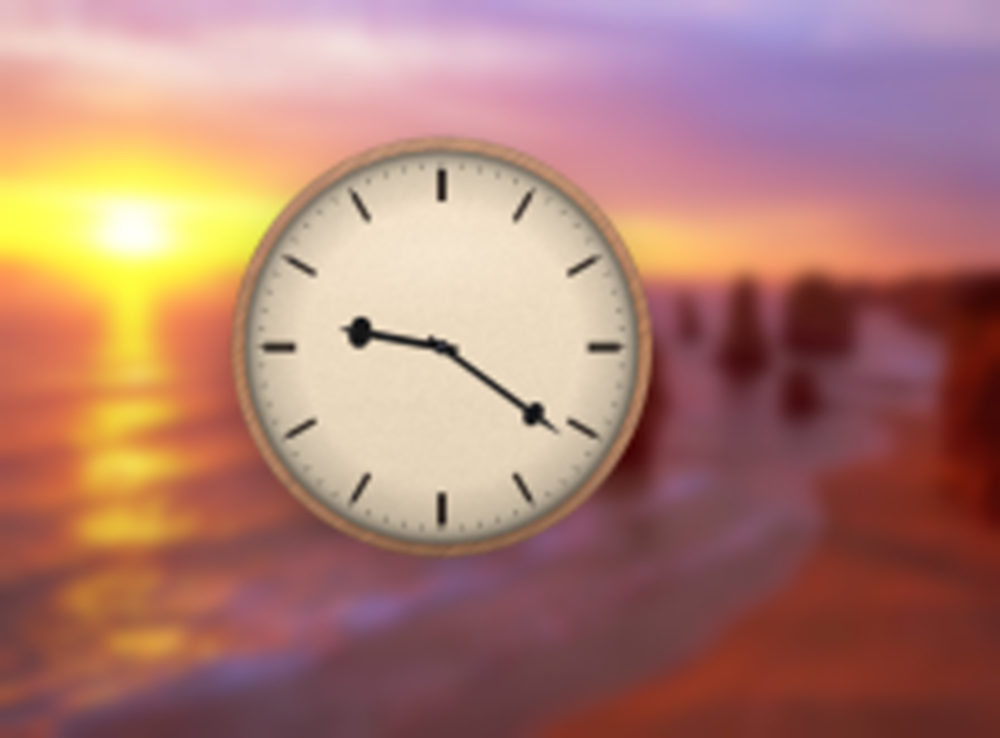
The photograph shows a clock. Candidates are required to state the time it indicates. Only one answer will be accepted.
9:21
